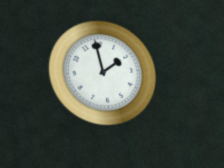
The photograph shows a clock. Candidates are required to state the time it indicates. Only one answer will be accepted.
1:59
